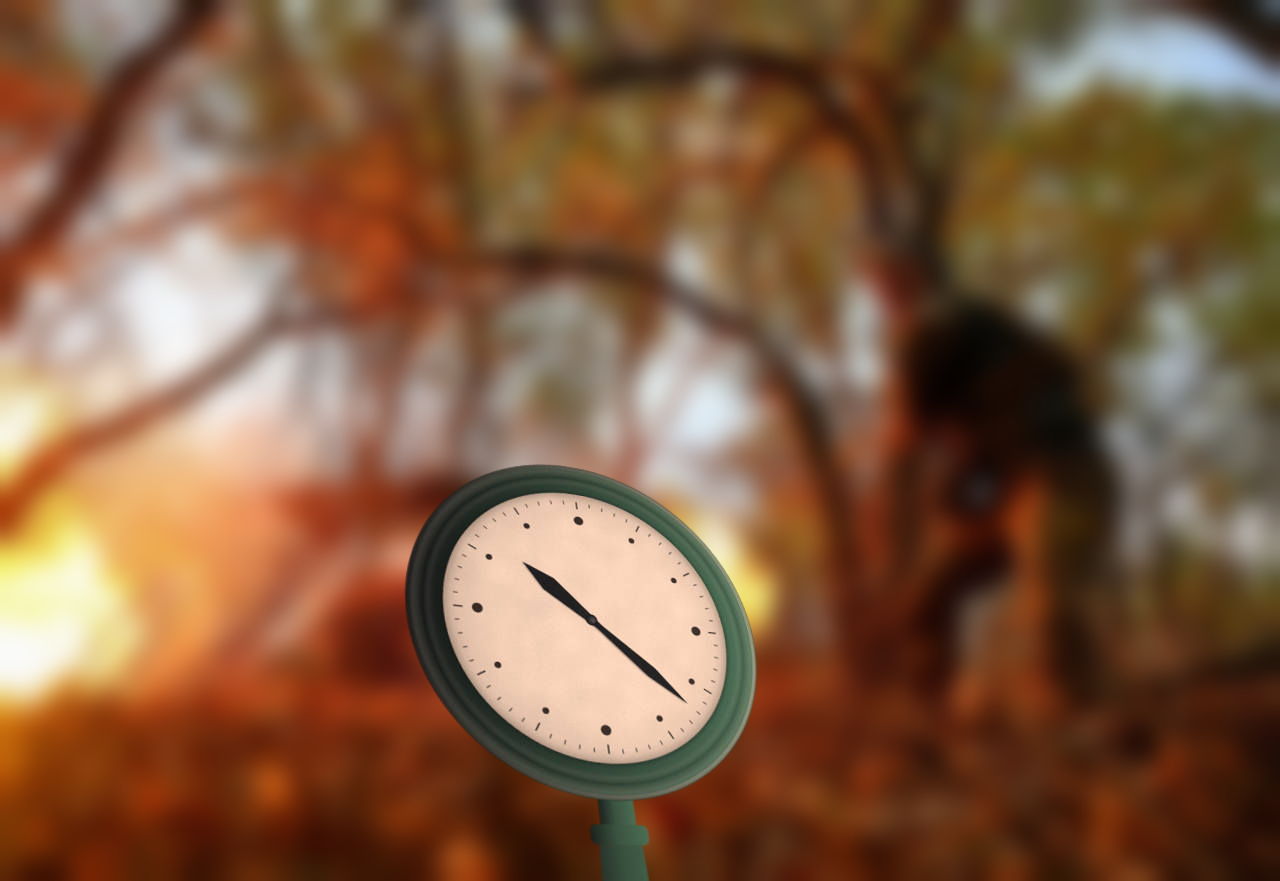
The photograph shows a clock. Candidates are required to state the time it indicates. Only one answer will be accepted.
10:22
